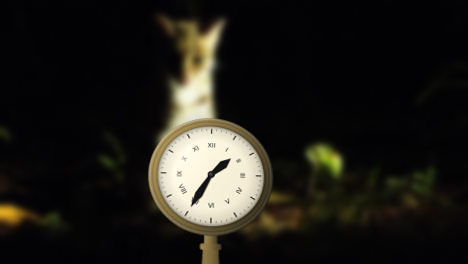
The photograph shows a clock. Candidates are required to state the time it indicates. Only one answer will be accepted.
1:35
